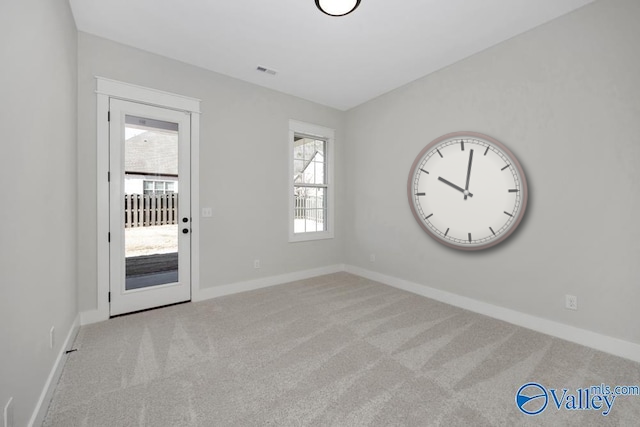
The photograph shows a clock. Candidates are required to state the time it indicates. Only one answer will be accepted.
10:02
